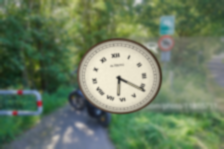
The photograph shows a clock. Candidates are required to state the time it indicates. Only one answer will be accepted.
6:21
